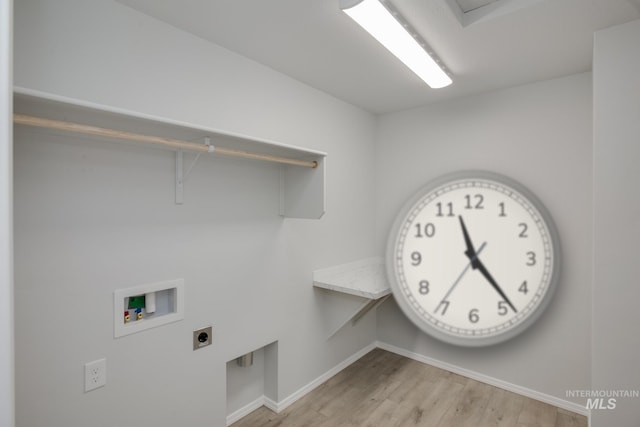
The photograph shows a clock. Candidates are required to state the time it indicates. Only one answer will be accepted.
11:23:36
